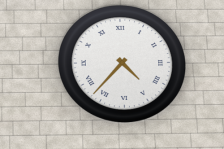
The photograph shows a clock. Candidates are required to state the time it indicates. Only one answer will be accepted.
4:37
